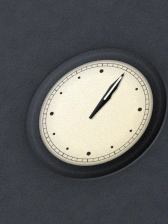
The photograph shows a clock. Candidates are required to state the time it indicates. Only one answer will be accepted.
1:05
